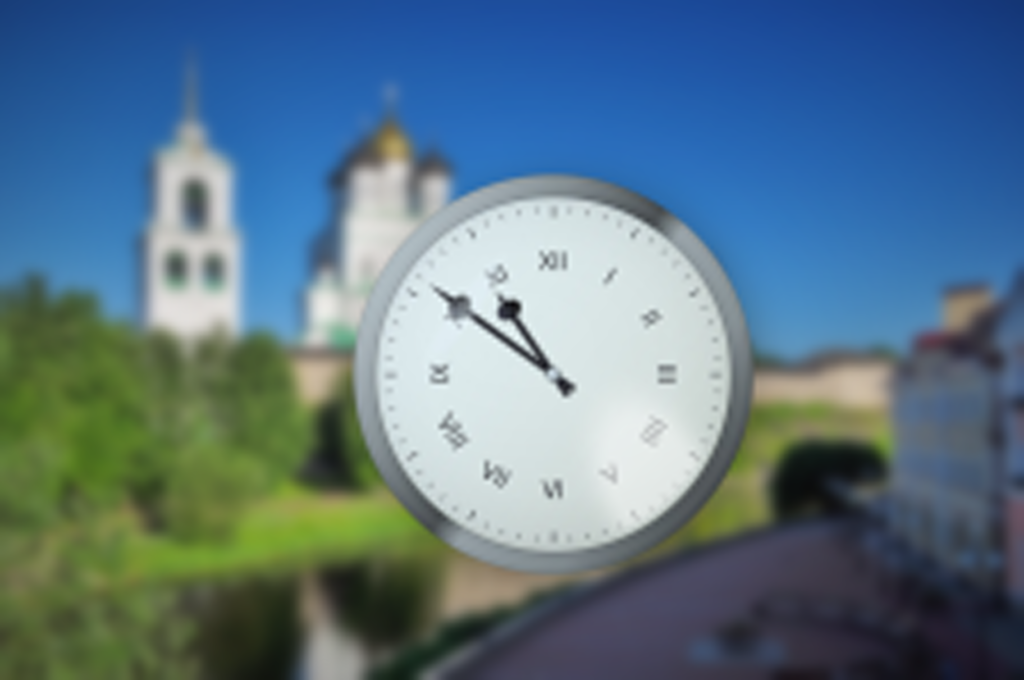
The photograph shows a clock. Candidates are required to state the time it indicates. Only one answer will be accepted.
10:51
